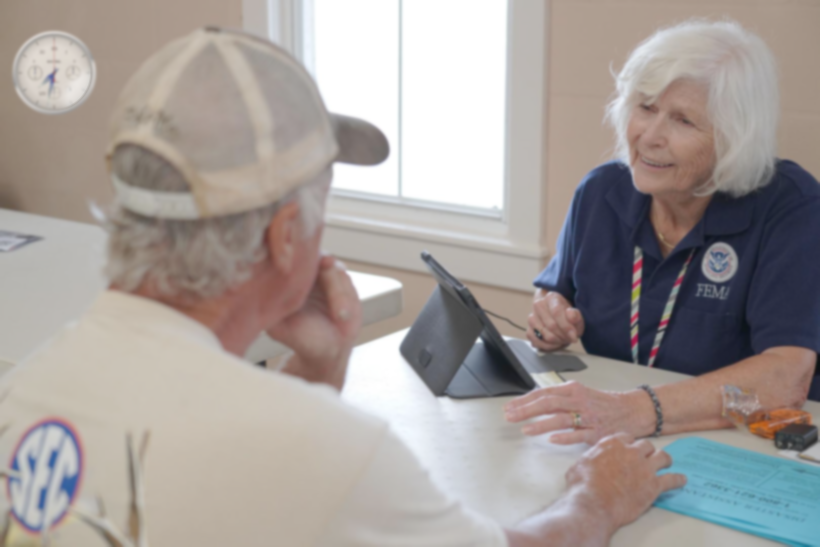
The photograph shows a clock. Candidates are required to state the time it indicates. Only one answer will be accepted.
7:32
